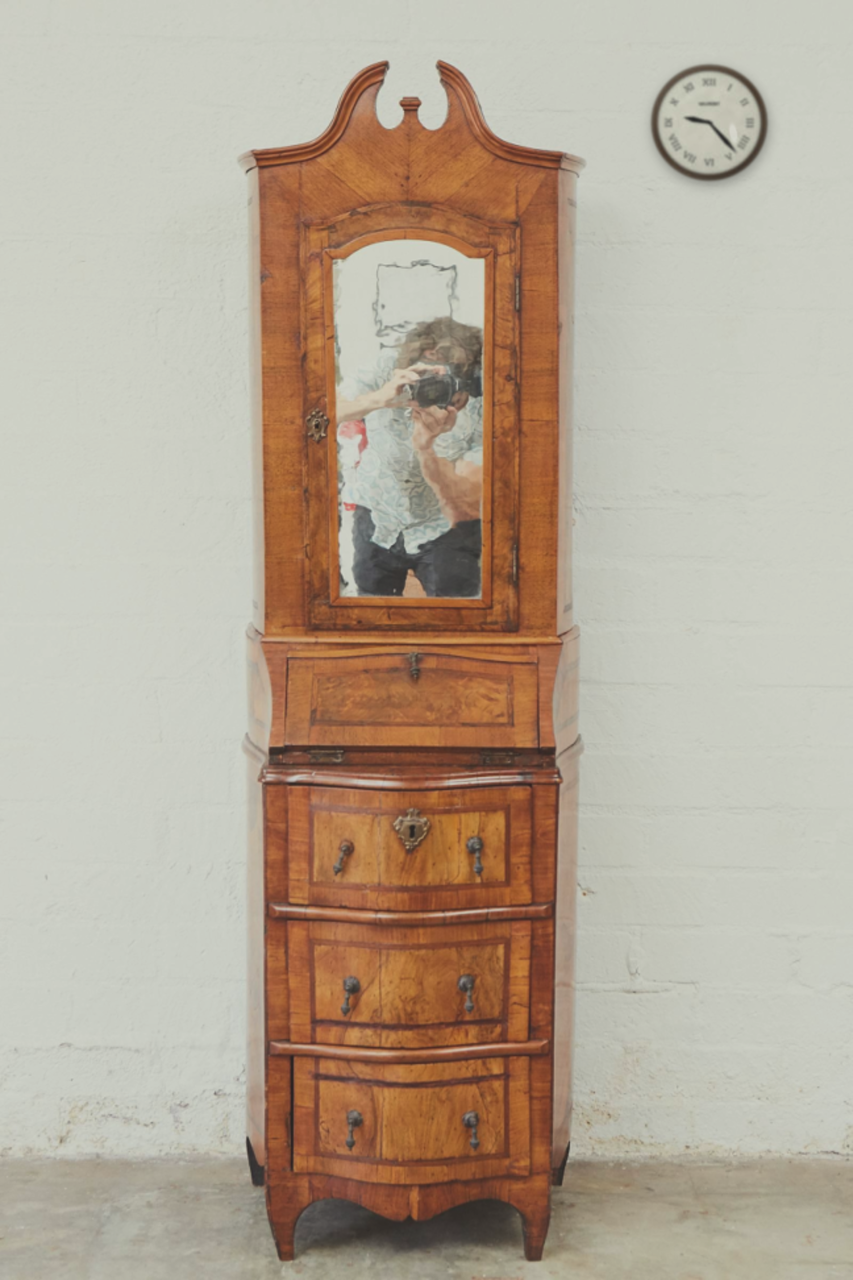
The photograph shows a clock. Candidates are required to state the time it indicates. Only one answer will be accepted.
9:23
